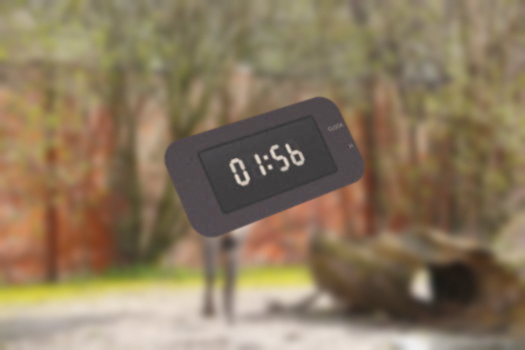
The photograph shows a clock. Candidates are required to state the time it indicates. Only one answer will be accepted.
1:56
